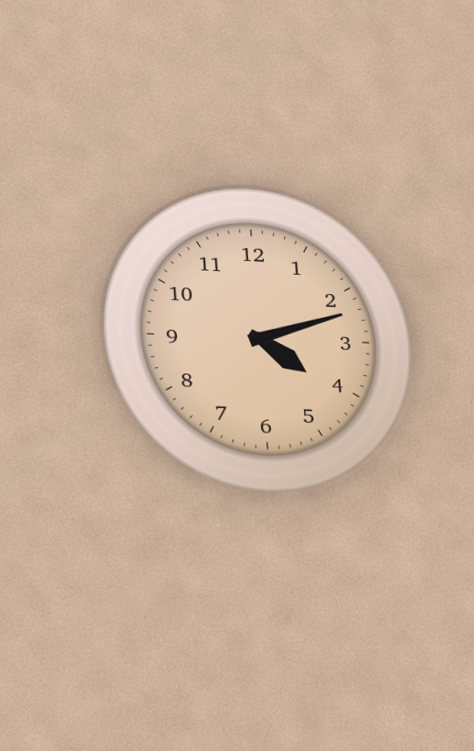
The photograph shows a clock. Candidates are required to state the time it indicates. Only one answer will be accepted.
4:12
